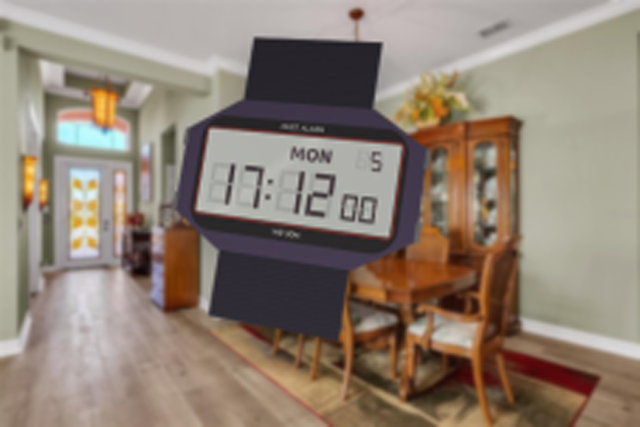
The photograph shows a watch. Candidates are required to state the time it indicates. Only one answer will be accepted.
17:12:00
